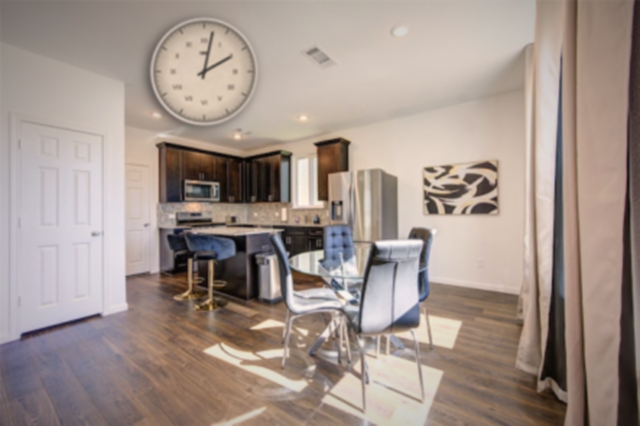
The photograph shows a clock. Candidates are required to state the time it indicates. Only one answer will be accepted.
2:02
